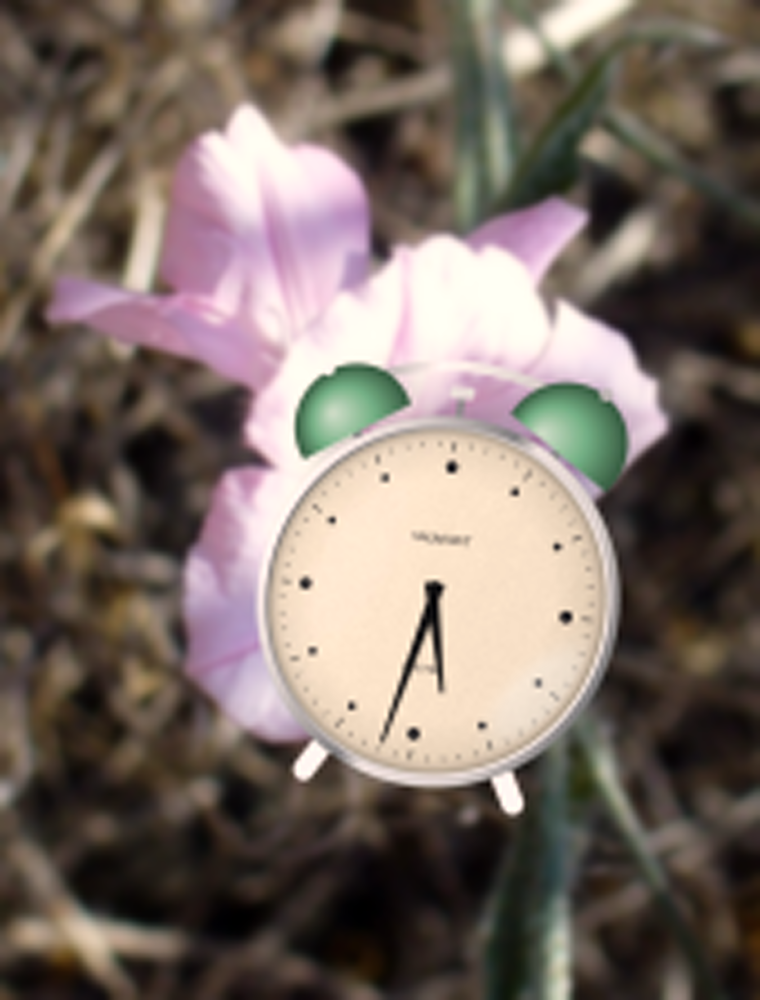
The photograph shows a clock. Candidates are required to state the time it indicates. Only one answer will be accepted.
5:32
